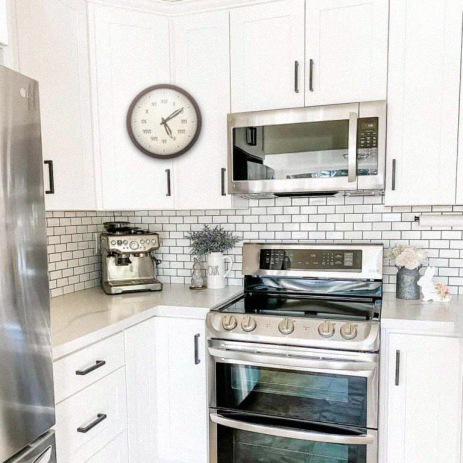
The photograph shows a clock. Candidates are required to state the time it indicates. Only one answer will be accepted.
5:09
